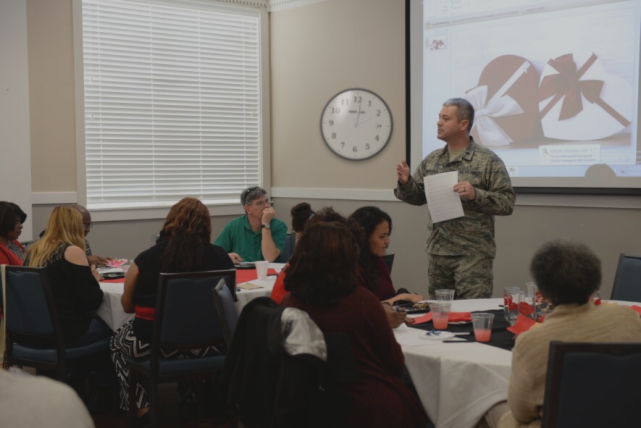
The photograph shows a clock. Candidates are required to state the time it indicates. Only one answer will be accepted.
2:01
